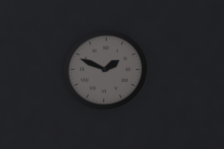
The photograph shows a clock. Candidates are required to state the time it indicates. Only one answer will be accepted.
1:49
